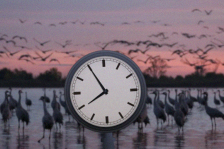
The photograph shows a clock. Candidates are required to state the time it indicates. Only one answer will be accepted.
7:55
